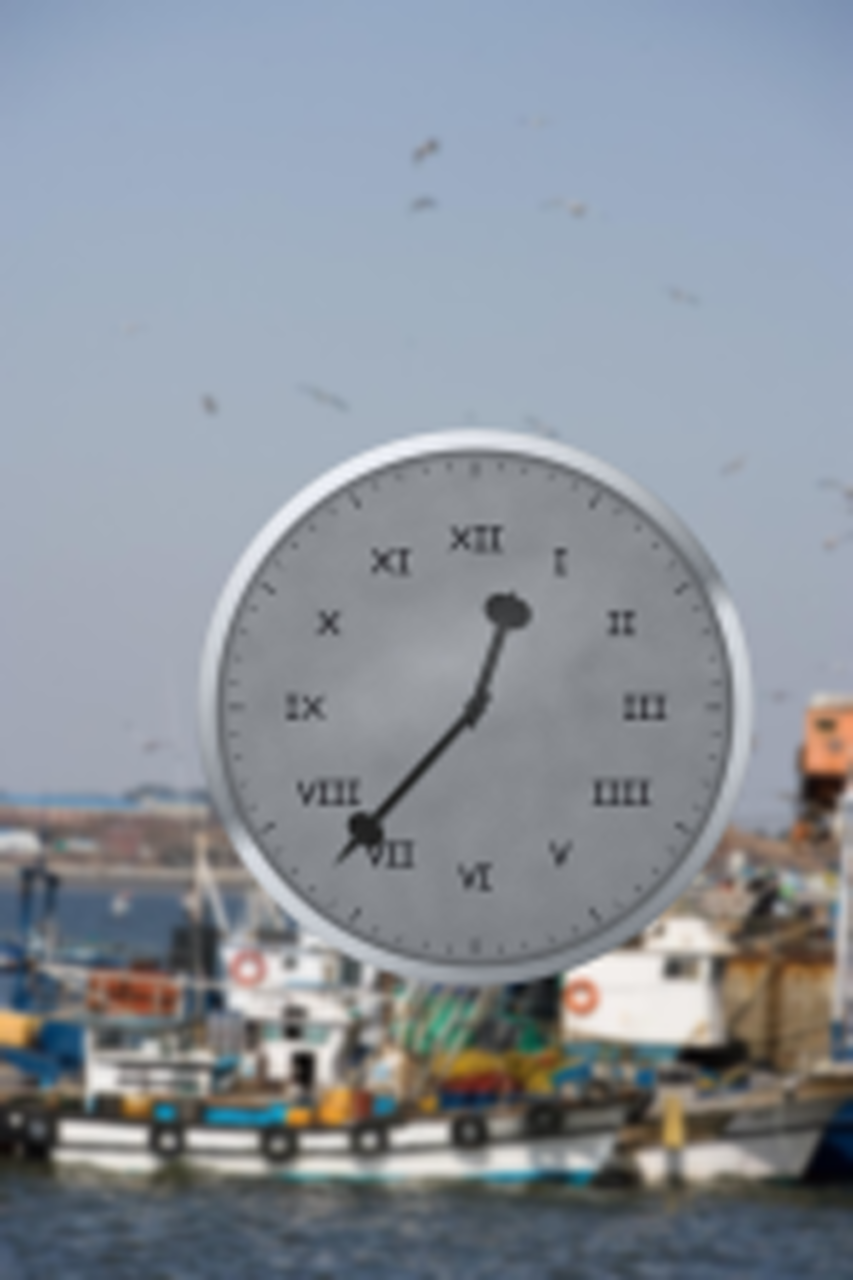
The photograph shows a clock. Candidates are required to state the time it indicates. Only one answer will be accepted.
12:37
